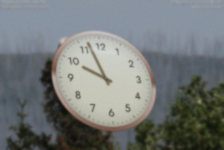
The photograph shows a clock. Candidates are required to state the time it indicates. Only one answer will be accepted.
9:57
